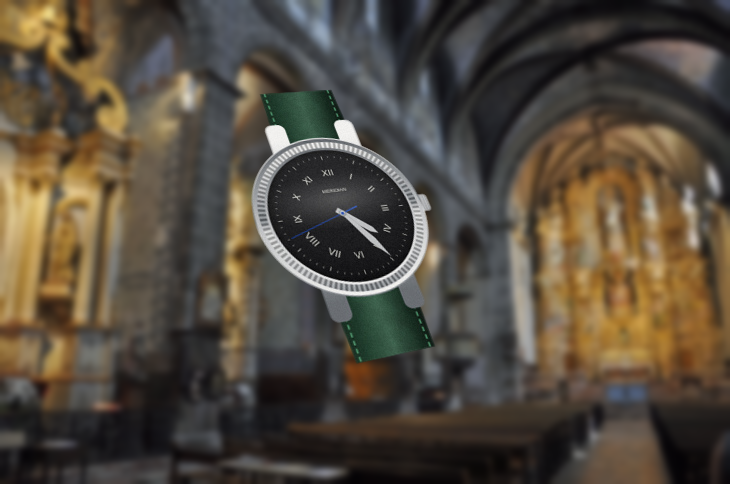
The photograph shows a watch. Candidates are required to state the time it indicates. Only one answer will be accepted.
4:24:42
